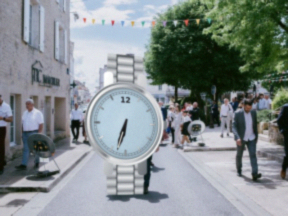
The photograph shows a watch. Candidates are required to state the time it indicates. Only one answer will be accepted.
6:33
